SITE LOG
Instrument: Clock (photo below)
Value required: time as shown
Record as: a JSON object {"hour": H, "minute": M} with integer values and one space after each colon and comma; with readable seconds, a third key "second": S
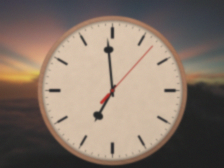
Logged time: {"hour": 6, "minute": 59, "second": 7}
